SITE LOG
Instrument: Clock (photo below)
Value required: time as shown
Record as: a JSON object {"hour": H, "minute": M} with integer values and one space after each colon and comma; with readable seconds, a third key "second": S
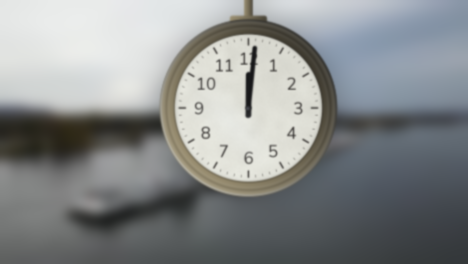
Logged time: {"hour": 12, "minute": 1}
